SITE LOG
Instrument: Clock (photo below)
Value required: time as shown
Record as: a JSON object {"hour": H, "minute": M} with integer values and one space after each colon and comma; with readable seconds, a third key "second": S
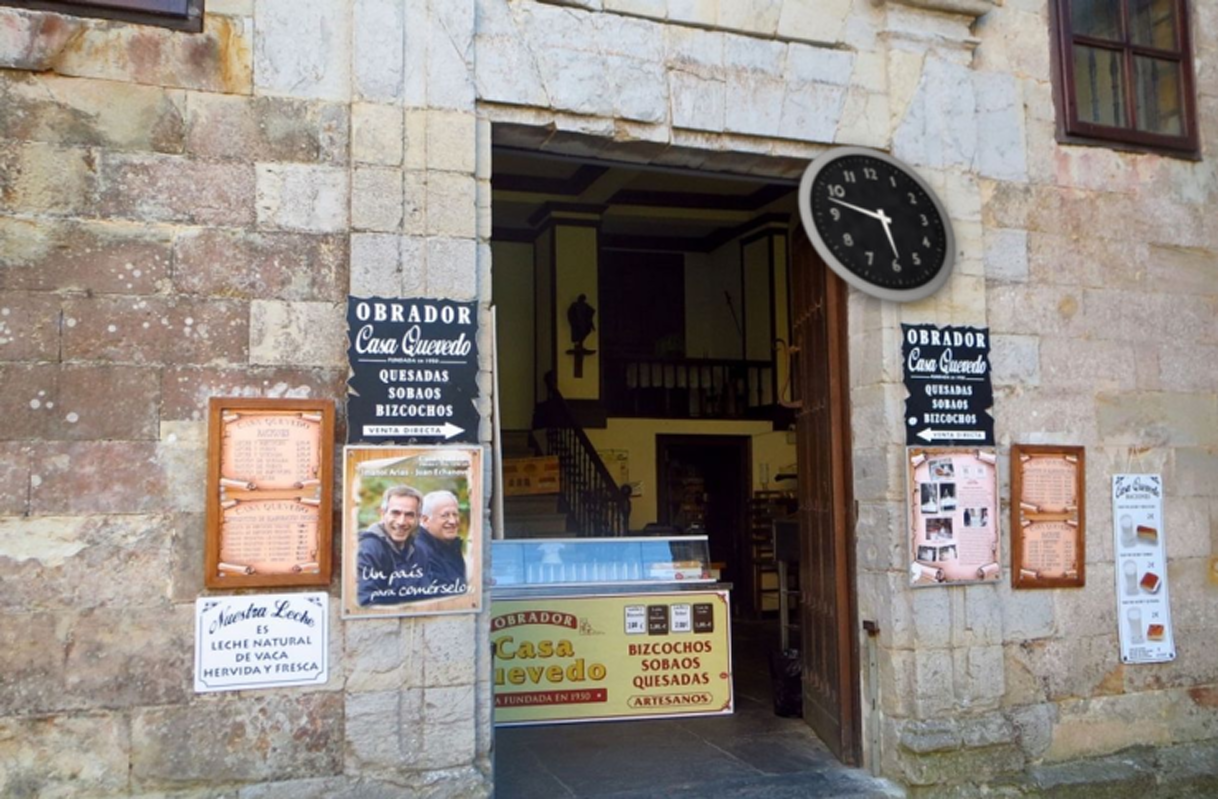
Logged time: {"hour": 5, "minute": 48}
